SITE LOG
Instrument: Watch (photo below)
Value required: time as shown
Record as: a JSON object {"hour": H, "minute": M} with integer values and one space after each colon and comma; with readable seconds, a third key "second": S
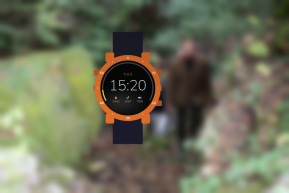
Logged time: {"hour": 15, "minute": 20}
